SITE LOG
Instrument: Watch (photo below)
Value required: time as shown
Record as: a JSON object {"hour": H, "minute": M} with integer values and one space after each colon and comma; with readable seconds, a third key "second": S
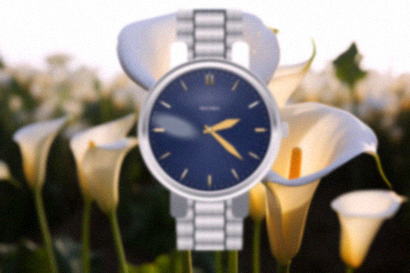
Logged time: {"hour": 2, "minute": 22}
